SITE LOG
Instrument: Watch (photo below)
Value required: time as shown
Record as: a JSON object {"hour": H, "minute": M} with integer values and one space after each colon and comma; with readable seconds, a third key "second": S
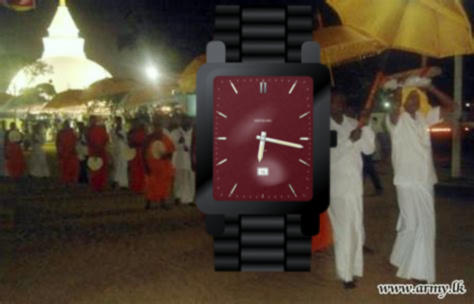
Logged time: {"hour": 6, "minute": 17}
